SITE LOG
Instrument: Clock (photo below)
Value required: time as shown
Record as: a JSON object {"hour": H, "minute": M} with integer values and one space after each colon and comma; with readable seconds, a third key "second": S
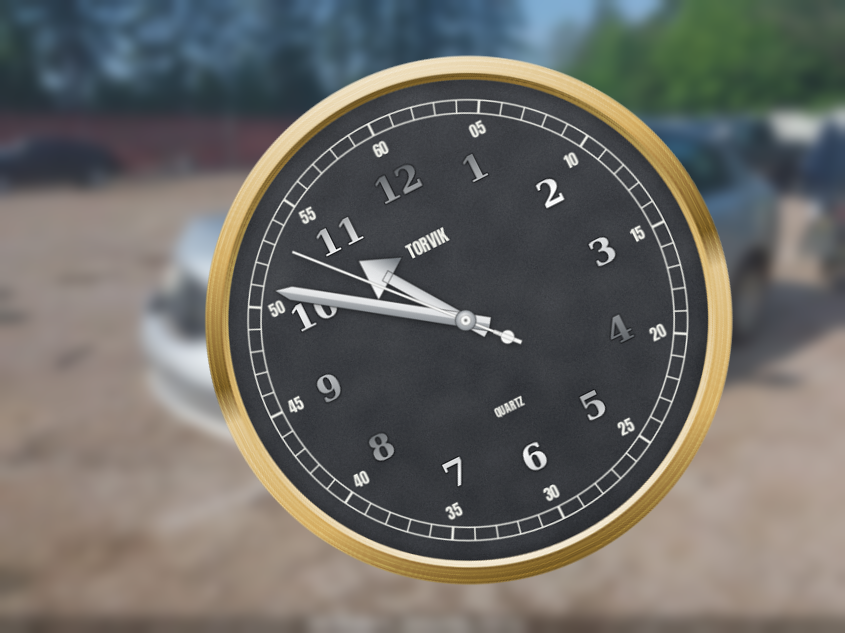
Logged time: {"hour": 10, "minute": 50, "second": 53}
